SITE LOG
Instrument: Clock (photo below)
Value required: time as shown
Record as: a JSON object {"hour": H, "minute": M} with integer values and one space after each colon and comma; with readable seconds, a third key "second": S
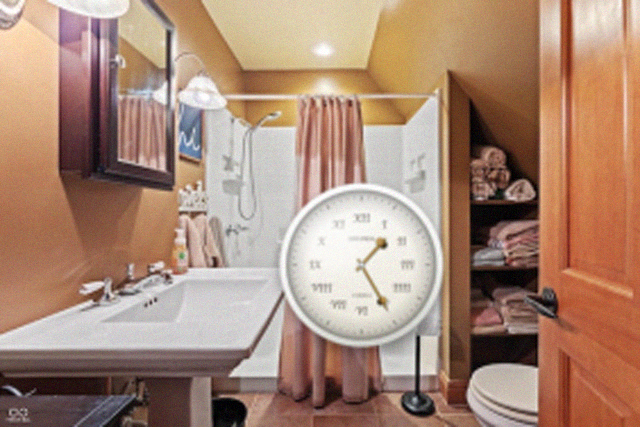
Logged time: {"hour": 1, "minute": 25}
